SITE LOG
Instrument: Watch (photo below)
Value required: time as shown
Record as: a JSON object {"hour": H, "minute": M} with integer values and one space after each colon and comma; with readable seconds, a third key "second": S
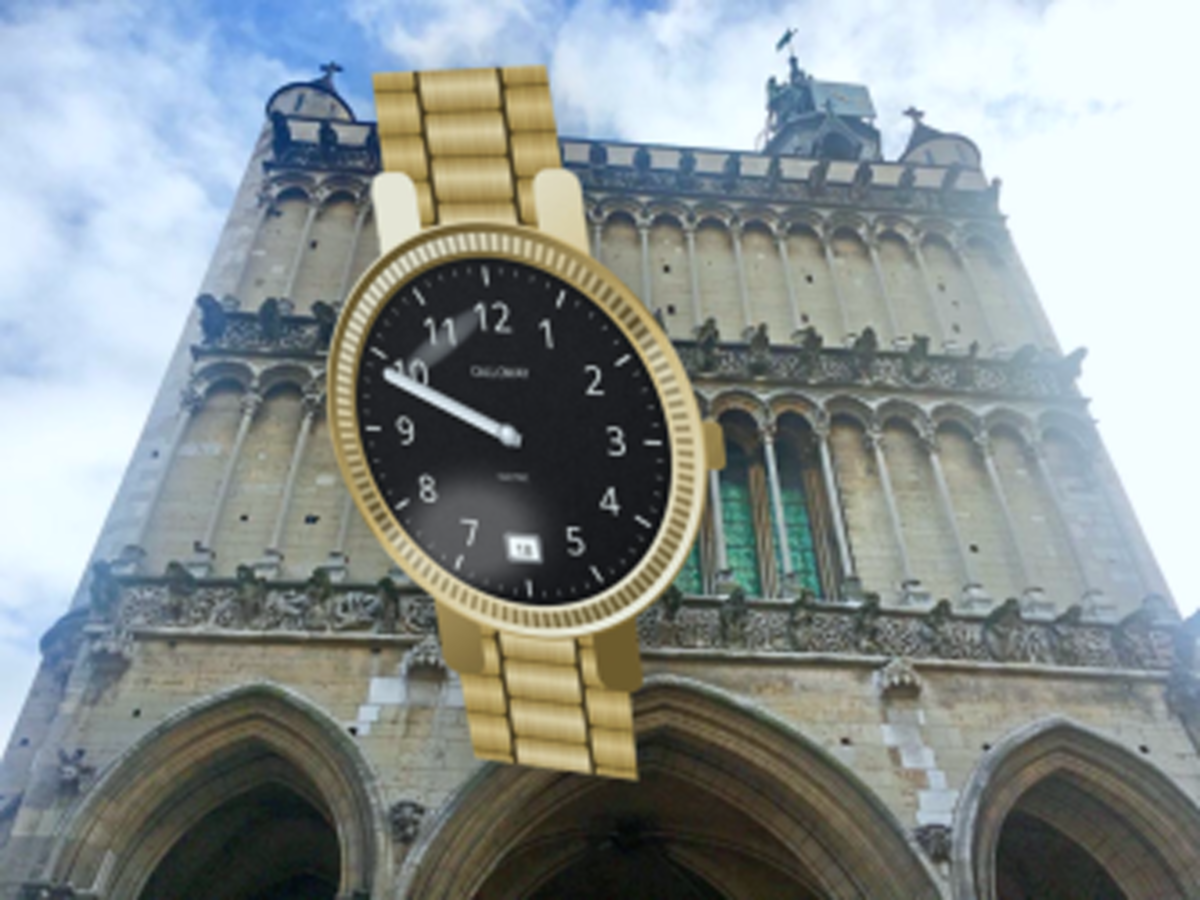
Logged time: {"hour": 9, "minute": 49}
